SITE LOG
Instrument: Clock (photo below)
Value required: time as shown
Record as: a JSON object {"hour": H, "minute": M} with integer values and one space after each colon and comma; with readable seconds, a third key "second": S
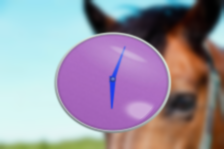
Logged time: {"hour": 6, "minute": 3}
